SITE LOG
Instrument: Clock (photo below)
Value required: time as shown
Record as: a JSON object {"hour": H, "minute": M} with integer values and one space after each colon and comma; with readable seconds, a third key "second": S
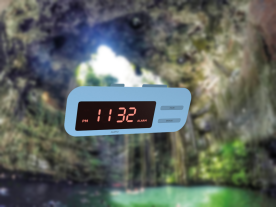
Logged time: {"hour": 11, "minute": 32}
